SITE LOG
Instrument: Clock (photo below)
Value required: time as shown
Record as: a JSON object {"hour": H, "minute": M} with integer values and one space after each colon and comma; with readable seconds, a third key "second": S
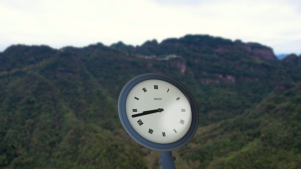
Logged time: {"hour": 8, "minute": 43}
